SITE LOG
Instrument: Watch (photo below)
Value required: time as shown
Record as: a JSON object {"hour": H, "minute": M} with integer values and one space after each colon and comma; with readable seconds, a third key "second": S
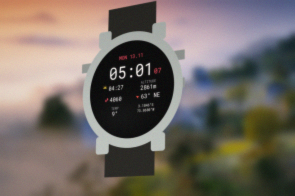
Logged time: {"hour": 5, "minute": 1}
